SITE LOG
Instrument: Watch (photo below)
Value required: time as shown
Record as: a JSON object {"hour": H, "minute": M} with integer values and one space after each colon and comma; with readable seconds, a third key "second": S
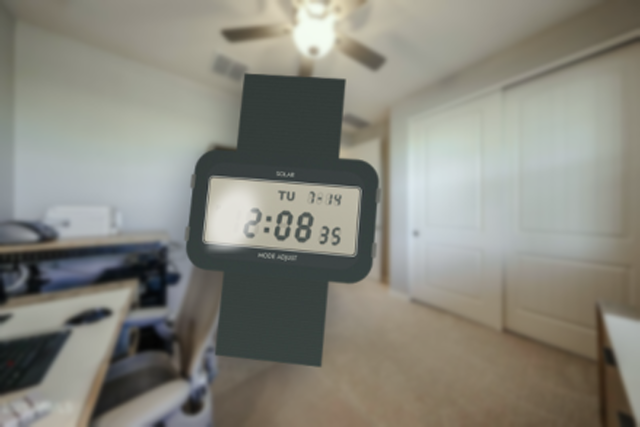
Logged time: {"hour": 2, "minute": 8, "second": 35}
